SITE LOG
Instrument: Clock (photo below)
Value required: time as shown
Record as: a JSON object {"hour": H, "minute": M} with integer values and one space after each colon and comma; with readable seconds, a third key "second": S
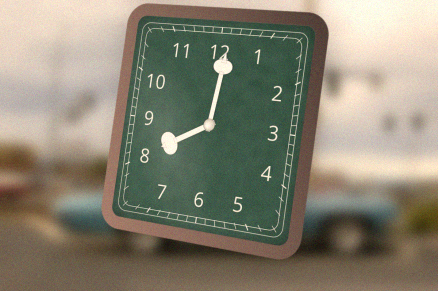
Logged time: {"hour": 8, "minute": 1}
